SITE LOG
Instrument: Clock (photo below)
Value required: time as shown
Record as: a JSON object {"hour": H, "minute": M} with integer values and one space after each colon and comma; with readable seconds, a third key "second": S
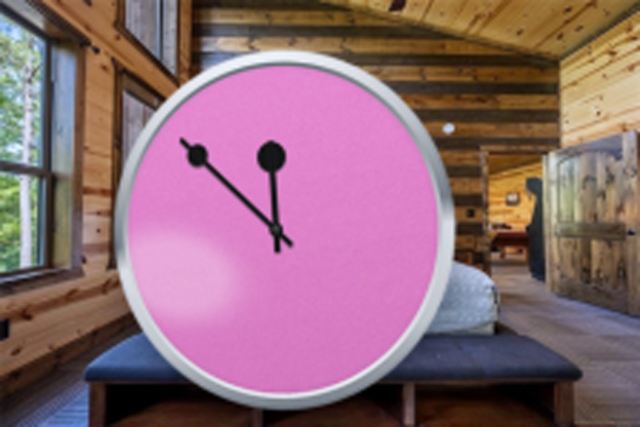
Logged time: {"hour": 11, "minute": 52}
